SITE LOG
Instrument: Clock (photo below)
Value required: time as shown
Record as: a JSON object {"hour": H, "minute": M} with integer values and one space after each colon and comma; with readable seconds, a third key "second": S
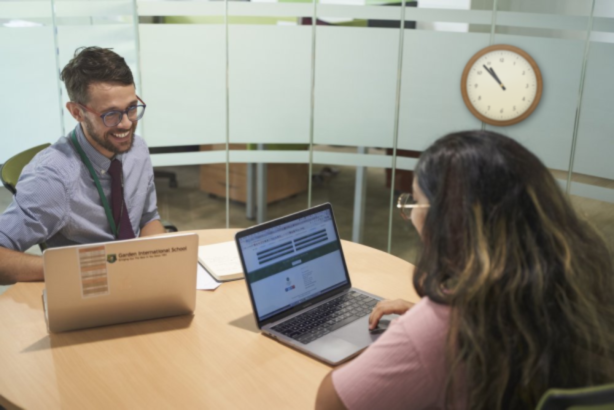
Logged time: {"hour": 10, "minute": 53}
